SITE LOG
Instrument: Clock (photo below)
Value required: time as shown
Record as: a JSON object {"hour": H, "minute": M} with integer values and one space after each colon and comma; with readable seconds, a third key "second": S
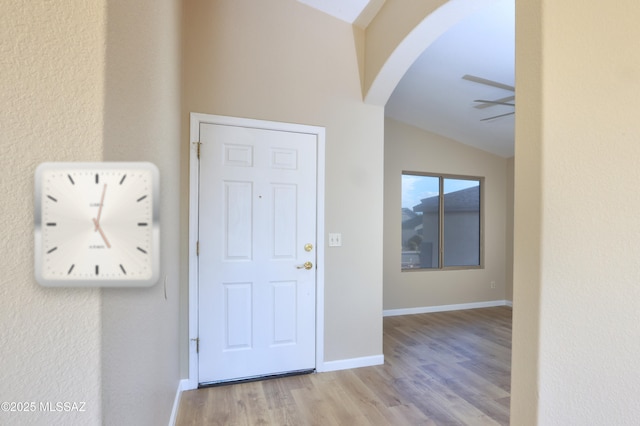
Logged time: {"hour": 5, "minute": 2}
